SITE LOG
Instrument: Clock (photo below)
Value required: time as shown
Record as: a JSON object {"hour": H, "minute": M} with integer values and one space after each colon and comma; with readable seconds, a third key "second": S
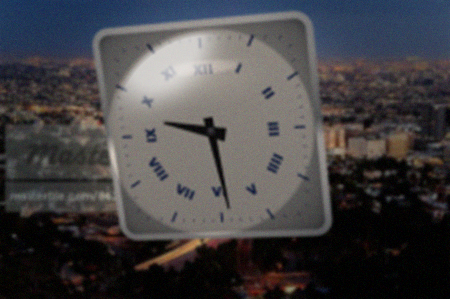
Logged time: {"hour": 9, "minute": 29}
